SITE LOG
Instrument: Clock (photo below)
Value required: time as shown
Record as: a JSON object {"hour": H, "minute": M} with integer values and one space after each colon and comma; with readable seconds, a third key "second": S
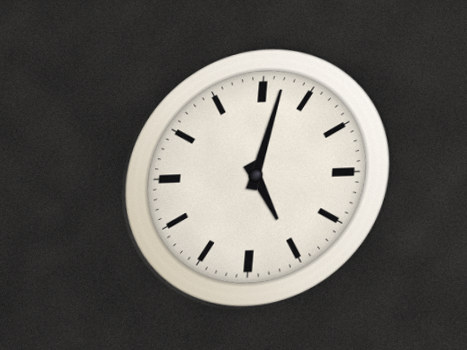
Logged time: {"hour": 5, "minute": 2}
